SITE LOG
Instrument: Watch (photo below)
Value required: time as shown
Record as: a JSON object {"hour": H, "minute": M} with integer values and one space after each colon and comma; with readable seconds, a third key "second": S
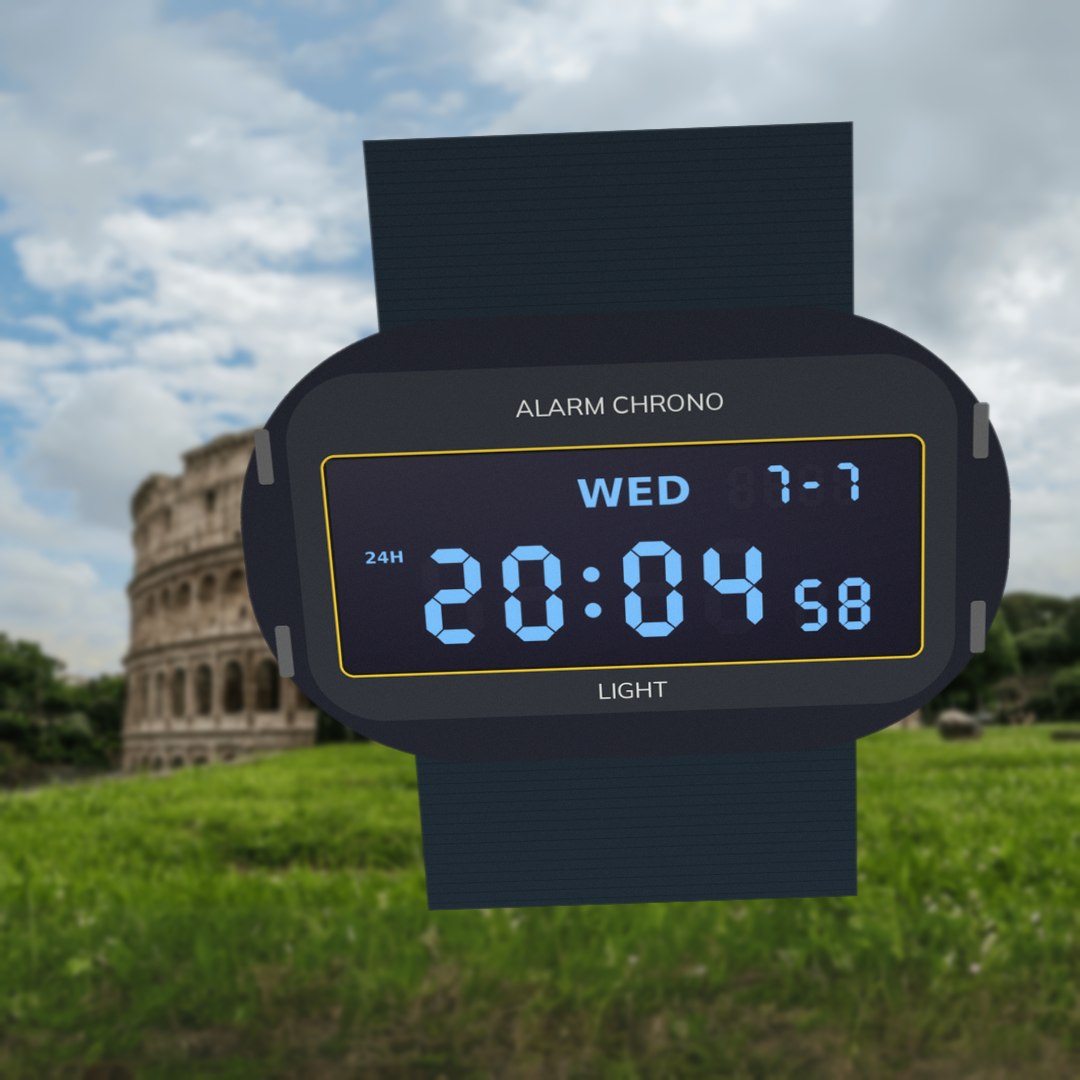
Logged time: {"hour": 20, "minute": 4, "second": 58}
